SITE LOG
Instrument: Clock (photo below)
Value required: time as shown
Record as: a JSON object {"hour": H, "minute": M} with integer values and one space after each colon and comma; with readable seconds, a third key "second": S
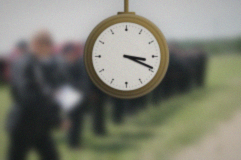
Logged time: {"hour": 3, "minute": 19}
